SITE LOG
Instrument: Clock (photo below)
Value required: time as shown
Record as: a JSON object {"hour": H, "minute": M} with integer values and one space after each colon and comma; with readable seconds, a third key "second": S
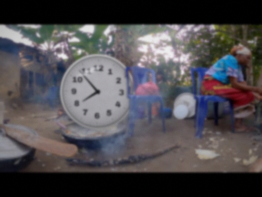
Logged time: {"hour": 7, "minute": 53}
